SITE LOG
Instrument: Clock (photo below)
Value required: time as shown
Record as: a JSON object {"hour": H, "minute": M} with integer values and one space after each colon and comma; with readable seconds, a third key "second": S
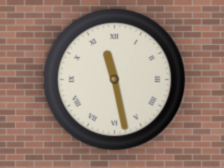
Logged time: {"hour": 11, "minute": 28}
